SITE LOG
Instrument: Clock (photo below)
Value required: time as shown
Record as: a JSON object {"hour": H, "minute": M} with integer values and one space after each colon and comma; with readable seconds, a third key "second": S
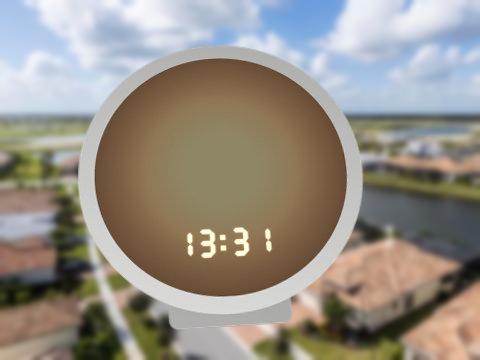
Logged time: {"hour": 13, "minute": 31}
